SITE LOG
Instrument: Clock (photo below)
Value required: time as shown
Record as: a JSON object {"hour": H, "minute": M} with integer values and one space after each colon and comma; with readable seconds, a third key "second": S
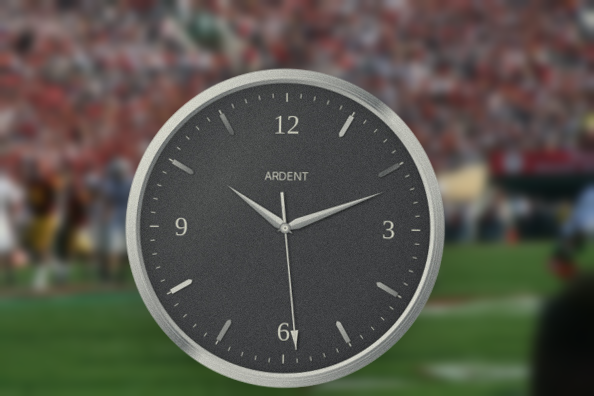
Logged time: {"hour": 10, "minute": 11, "second": 29}
